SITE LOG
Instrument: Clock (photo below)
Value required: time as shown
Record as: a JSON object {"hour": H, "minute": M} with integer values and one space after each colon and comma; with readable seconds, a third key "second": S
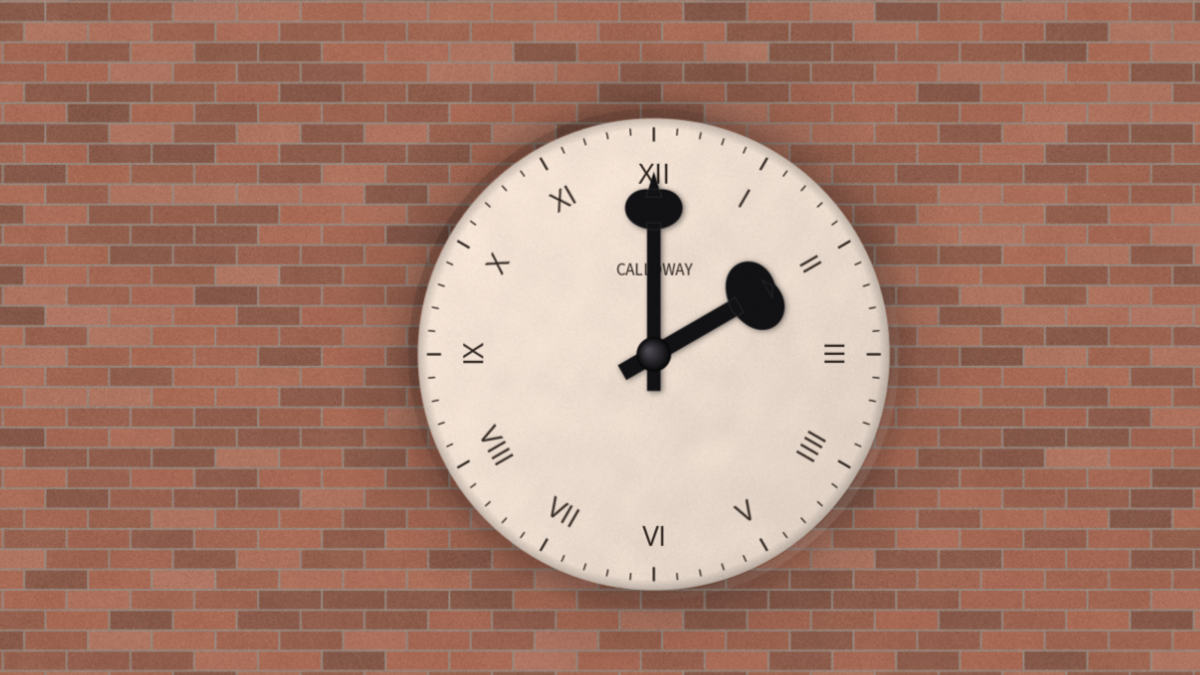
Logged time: {"hour": 2, "minute": 0}
